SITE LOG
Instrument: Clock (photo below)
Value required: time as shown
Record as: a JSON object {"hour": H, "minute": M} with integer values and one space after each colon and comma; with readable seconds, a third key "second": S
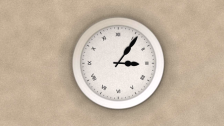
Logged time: {"hour": 3, "minute": 6}
